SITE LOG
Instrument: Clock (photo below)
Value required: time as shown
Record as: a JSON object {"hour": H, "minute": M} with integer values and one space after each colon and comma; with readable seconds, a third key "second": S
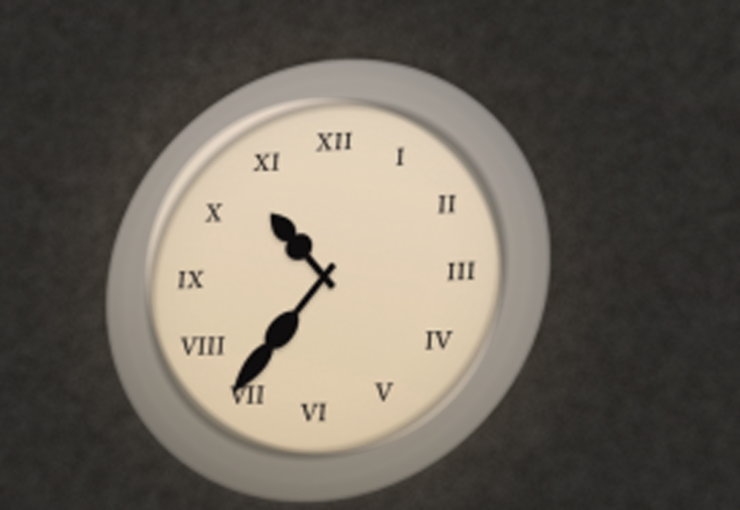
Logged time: {"hour": 10, "minute": 36}
